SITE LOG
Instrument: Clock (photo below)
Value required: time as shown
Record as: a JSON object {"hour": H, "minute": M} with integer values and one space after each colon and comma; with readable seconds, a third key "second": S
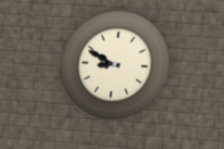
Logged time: {"hour": 8, "minute": 49}
